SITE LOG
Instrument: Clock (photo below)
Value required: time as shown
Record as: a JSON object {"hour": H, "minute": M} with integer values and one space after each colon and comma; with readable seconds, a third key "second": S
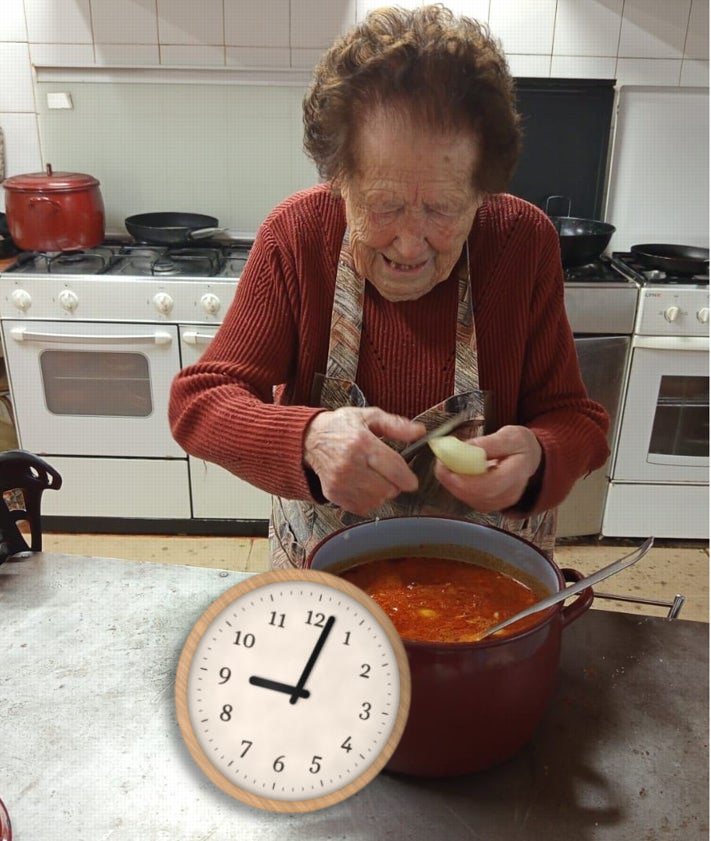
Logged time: {"hour": 9, "minute": 2}
